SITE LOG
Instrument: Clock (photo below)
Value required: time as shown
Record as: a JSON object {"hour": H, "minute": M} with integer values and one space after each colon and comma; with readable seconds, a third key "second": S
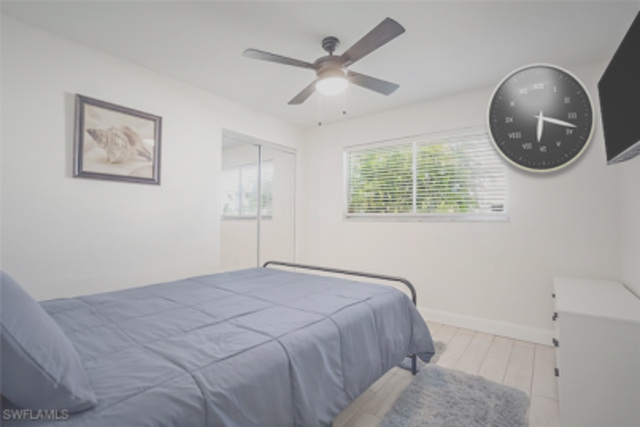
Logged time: {"hour": 6, "minute": 18}
